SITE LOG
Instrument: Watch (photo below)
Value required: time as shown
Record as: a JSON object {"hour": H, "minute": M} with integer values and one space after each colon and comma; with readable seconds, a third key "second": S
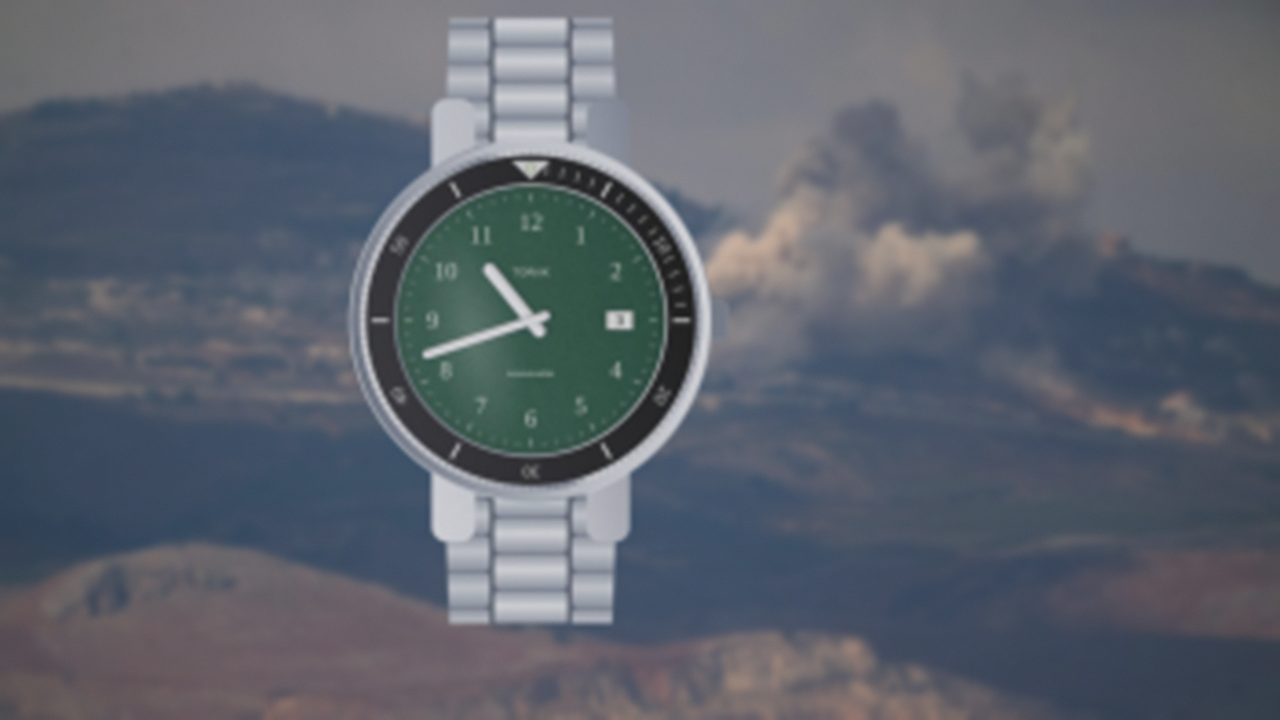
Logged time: {"hour": 10, "minute": 42}
